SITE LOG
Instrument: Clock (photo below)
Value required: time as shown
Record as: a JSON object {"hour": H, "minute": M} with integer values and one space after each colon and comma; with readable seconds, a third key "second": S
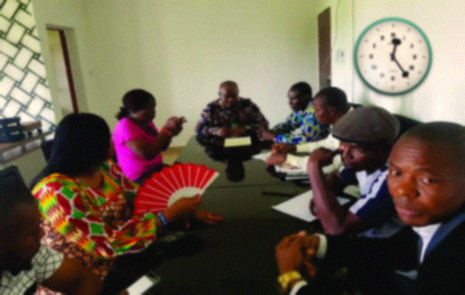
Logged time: {"hour": 12, "minute": 24}
